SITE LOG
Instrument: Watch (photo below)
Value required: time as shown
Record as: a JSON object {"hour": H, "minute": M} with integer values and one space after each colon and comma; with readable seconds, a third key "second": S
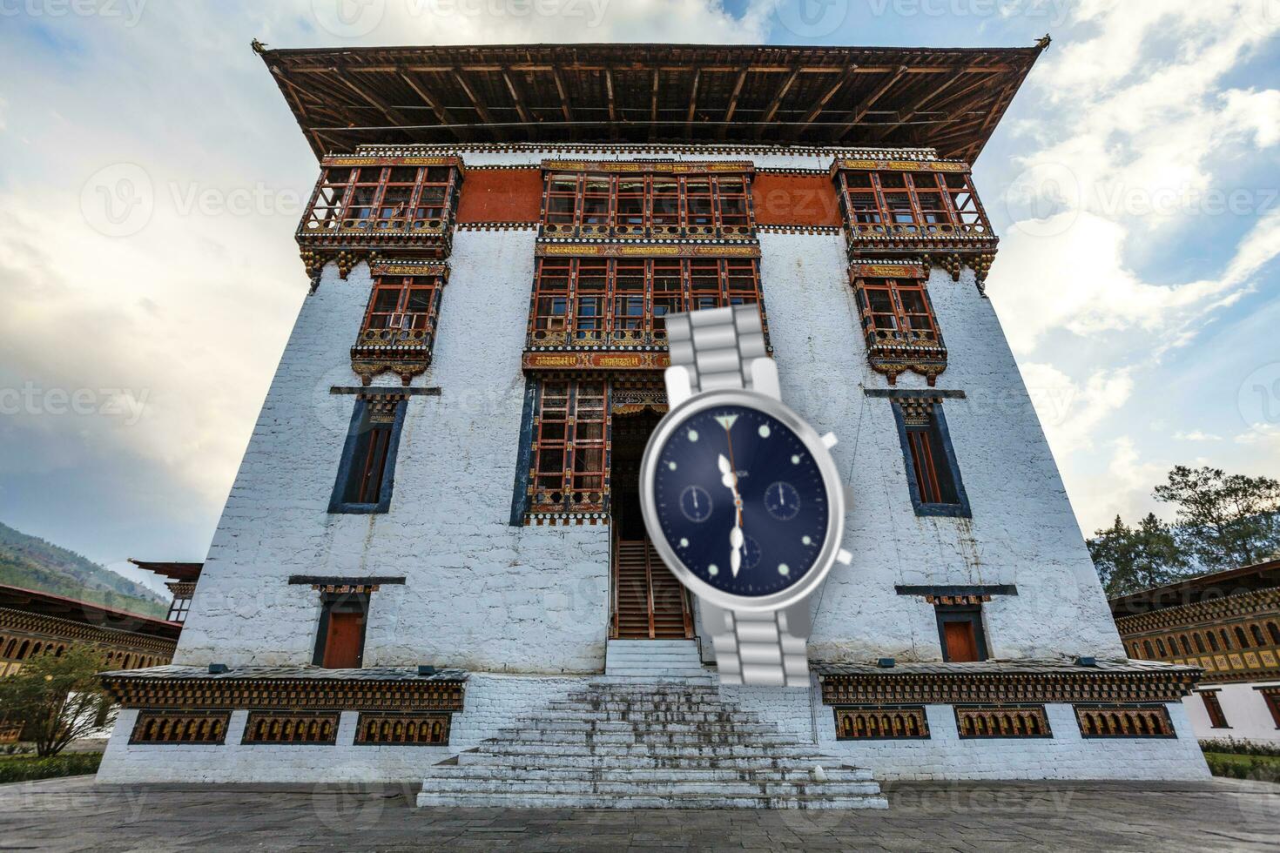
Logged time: {"hour": 11, "minute": 32}
